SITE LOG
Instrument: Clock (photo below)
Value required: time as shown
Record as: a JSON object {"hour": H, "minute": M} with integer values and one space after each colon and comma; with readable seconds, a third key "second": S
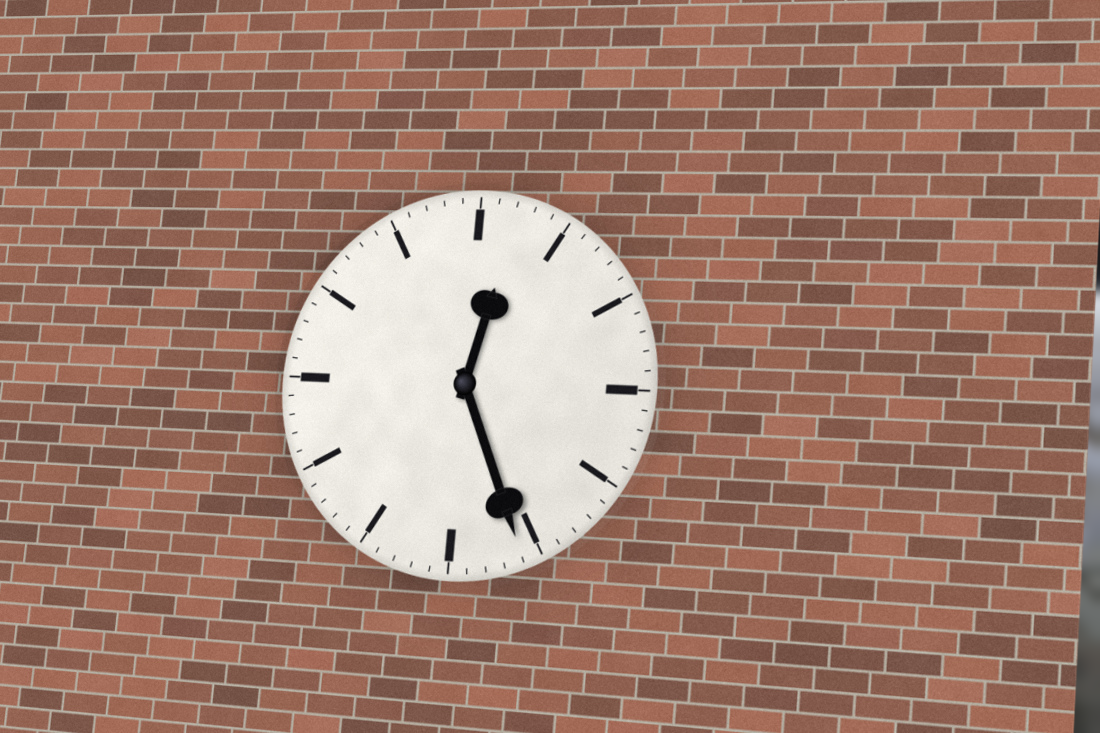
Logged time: {"hour": 12, "minute": 26}
